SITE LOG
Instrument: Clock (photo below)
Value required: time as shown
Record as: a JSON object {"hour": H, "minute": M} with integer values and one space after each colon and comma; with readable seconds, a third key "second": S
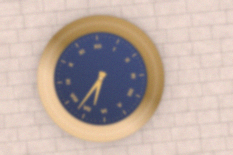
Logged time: {"hour": 6, "minute": 37}
